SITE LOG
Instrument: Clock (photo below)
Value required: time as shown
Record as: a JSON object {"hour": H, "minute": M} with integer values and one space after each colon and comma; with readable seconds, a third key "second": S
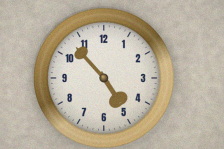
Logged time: {"hour": 4, "minute": 53}
